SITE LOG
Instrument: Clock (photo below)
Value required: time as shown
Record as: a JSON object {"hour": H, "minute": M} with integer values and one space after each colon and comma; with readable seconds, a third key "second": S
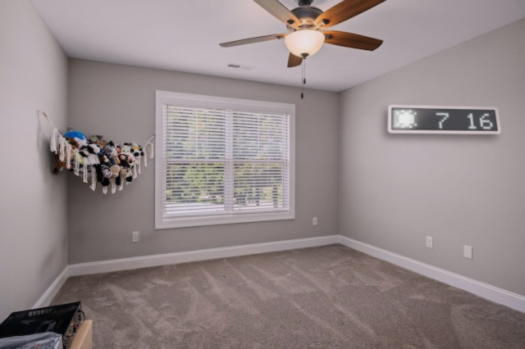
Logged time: {"hour": 7, "minute": 16}
